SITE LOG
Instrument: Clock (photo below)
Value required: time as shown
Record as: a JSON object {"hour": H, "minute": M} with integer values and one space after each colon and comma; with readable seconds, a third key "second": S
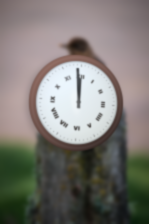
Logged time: {"hour": 11, "minute": 59}
